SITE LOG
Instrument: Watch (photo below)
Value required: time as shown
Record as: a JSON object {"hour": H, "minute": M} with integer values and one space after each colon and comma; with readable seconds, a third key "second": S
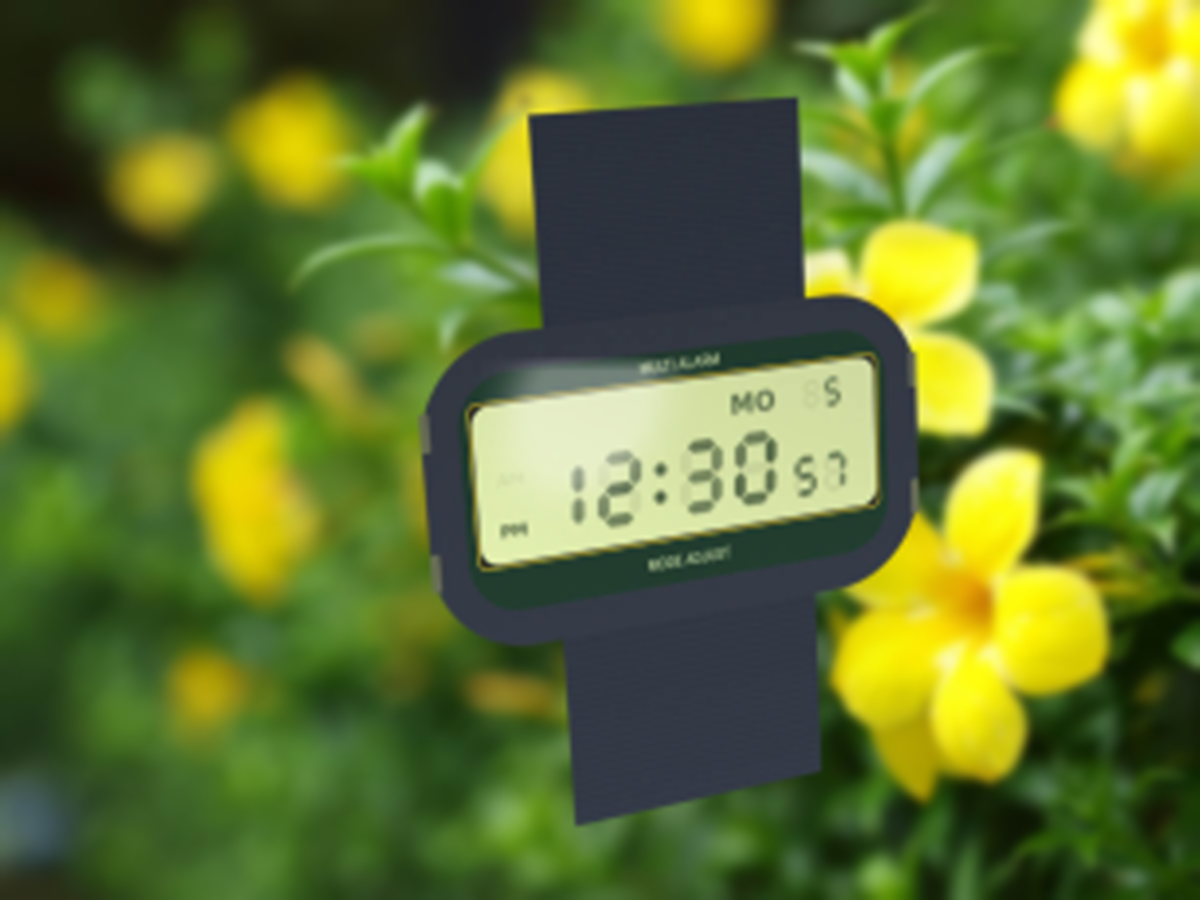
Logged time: {"hour": 12, "minute": 30, "second": 57}
